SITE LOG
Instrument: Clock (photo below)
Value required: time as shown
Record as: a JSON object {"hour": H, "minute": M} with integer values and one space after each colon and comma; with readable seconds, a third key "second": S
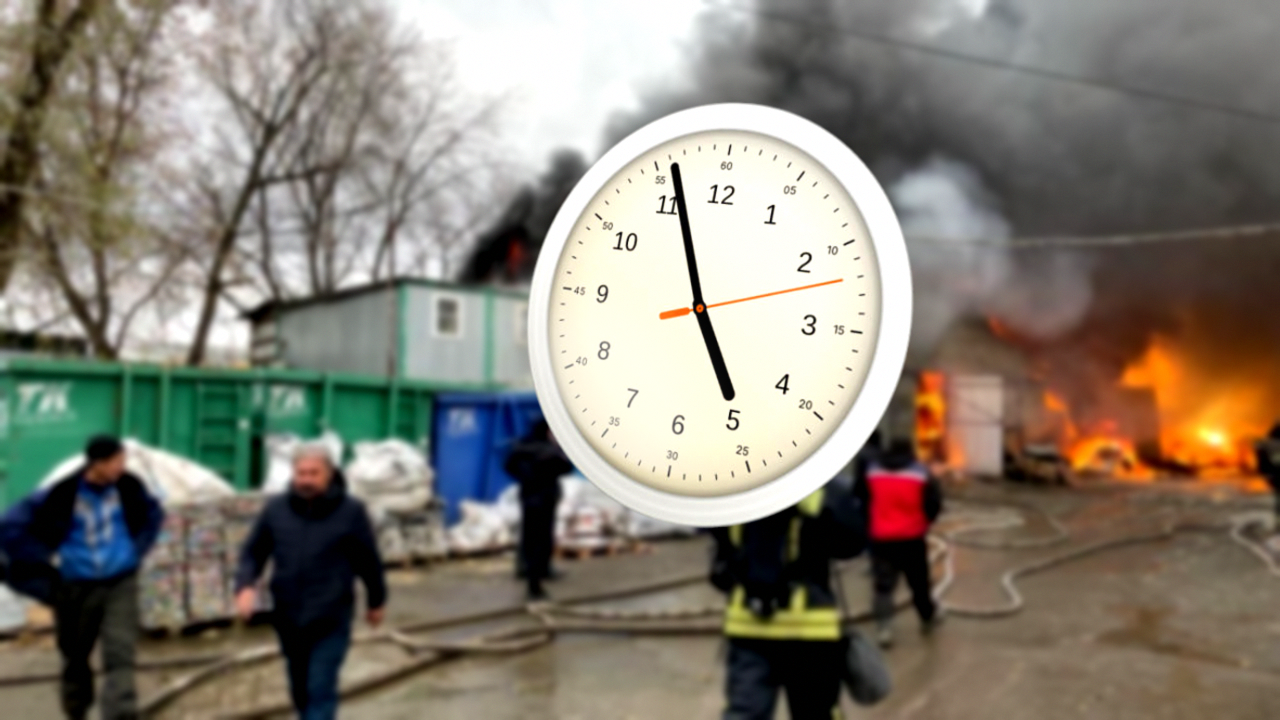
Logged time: {"hour": 4, "minute": 56, "second": 12}
